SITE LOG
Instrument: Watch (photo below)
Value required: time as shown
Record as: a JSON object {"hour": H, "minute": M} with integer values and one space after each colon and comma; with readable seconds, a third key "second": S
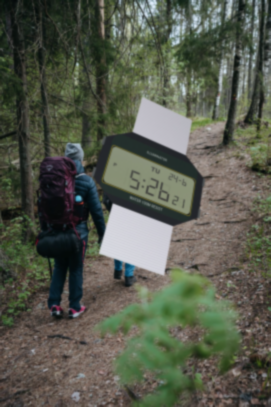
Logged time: {"hour": 5, "minute": 26}
